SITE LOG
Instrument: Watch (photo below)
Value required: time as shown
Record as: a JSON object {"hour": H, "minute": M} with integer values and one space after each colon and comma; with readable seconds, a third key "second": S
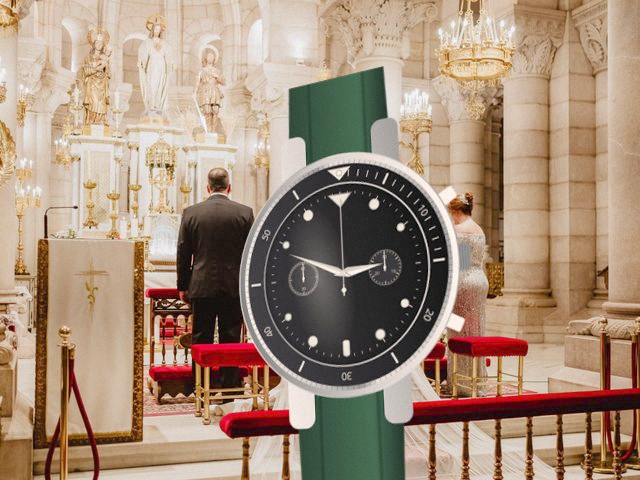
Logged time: {"hour": 2, "minute": 49}
